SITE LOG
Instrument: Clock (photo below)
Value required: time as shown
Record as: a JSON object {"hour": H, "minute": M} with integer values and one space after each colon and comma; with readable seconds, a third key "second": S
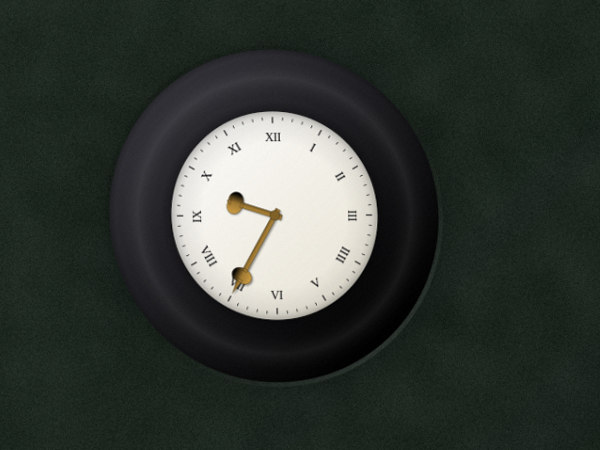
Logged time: {"hour": 9, "minute": 35}
